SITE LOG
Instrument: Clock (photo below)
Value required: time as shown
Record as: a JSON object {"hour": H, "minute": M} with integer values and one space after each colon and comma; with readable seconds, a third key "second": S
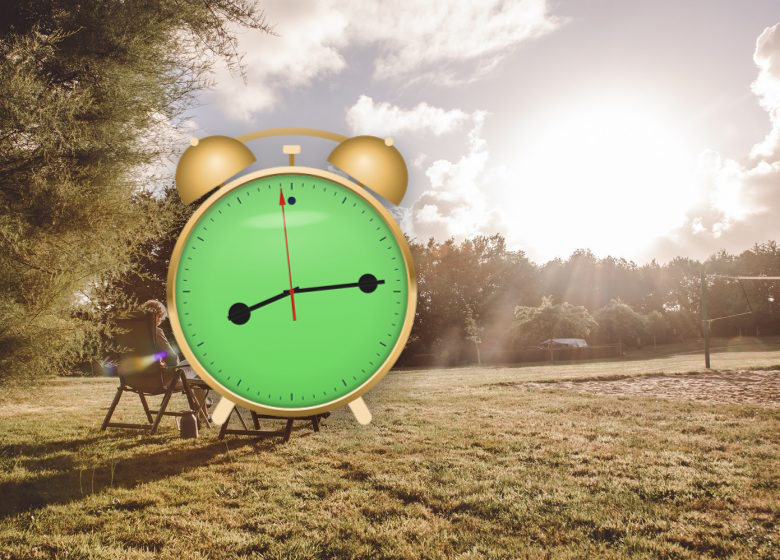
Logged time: {"hour": 8, "minute": 13, "second": 59}
